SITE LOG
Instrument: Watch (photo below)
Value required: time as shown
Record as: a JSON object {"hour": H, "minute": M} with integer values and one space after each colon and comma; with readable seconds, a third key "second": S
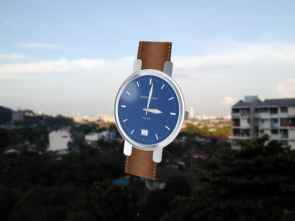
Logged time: {"hour": 3, "minute": 1}
